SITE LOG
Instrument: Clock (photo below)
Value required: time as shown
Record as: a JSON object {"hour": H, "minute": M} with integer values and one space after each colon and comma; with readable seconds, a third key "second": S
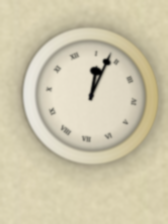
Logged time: {"hour": 1, "minute": 8}
